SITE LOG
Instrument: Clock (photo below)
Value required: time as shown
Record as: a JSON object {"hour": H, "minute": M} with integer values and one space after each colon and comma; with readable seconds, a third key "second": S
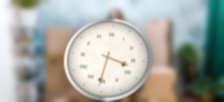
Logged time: {"hour": 3, "minute": 31}
